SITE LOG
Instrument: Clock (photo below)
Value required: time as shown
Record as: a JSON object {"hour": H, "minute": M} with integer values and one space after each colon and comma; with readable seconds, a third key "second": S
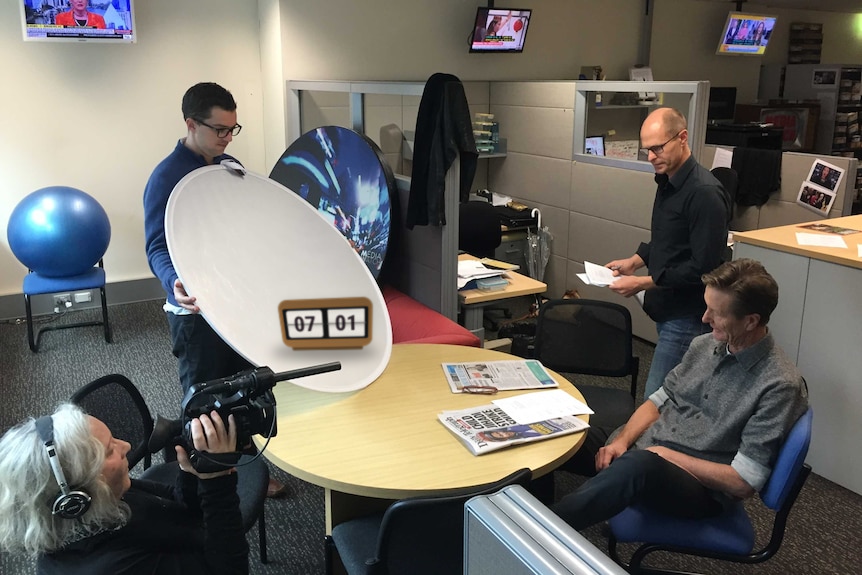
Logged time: {"hour": 7, "minute": 1}
